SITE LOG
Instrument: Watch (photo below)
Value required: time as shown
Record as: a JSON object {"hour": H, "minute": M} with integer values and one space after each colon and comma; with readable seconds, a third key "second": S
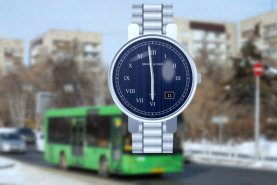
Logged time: {"hour": 5, "minute": 59}
